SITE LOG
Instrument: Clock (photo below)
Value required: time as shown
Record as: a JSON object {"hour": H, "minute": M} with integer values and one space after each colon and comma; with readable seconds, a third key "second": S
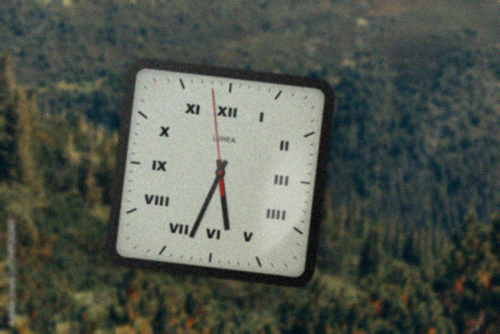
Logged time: {"hour": 5, "minute": 32, "second": 58}
